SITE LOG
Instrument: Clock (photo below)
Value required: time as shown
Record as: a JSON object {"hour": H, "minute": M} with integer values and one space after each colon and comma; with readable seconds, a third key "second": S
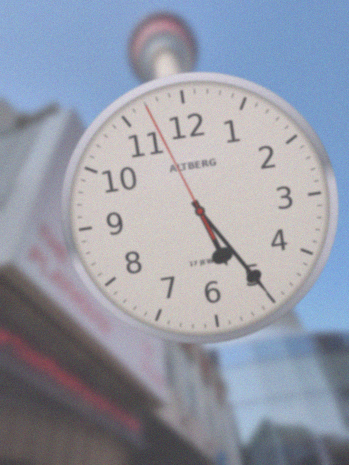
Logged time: {"hour": 5, "minute": 24, "second": 57}
